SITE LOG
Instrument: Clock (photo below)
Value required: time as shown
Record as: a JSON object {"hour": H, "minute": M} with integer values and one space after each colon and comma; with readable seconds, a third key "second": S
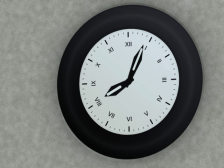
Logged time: {"hour": 8, "minute": 4}
